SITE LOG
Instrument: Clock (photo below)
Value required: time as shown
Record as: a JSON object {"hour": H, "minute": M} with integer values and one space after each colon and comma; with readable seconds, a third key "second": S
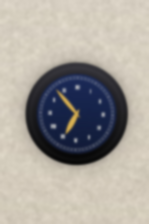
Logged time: {"hour": 6, "minute": 53}
